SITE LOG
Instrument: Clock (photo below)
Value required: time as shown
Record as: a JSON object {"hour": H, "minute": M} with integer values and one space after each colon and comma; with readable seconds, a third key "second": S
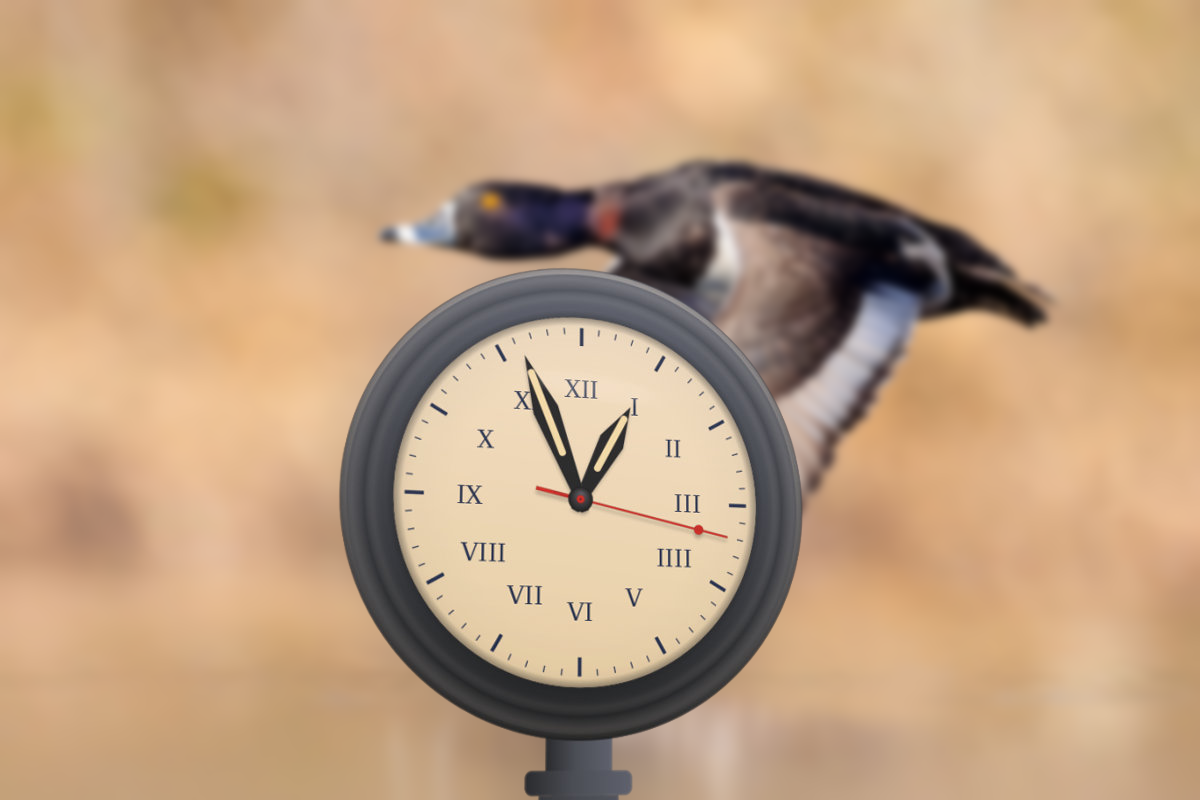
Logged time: {"hour": 12, "minute": 56, "second": 17}
